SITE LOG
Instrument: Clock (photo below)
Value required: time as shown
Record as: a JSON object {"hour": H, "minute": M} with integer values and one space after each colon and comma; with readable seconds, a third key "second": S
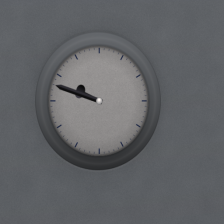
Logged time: {"hour": 9, "minute": 48}
